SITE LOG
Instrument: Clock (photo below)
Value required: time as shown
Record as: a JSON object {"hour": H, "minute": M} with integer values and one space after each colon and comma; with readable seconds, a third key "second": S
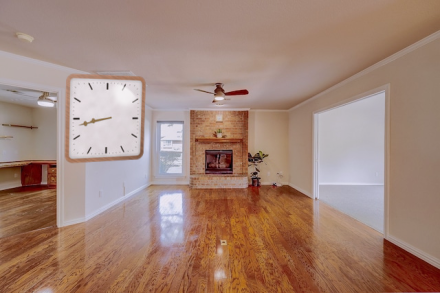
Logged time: {"hour": 8, "minute": 43}
